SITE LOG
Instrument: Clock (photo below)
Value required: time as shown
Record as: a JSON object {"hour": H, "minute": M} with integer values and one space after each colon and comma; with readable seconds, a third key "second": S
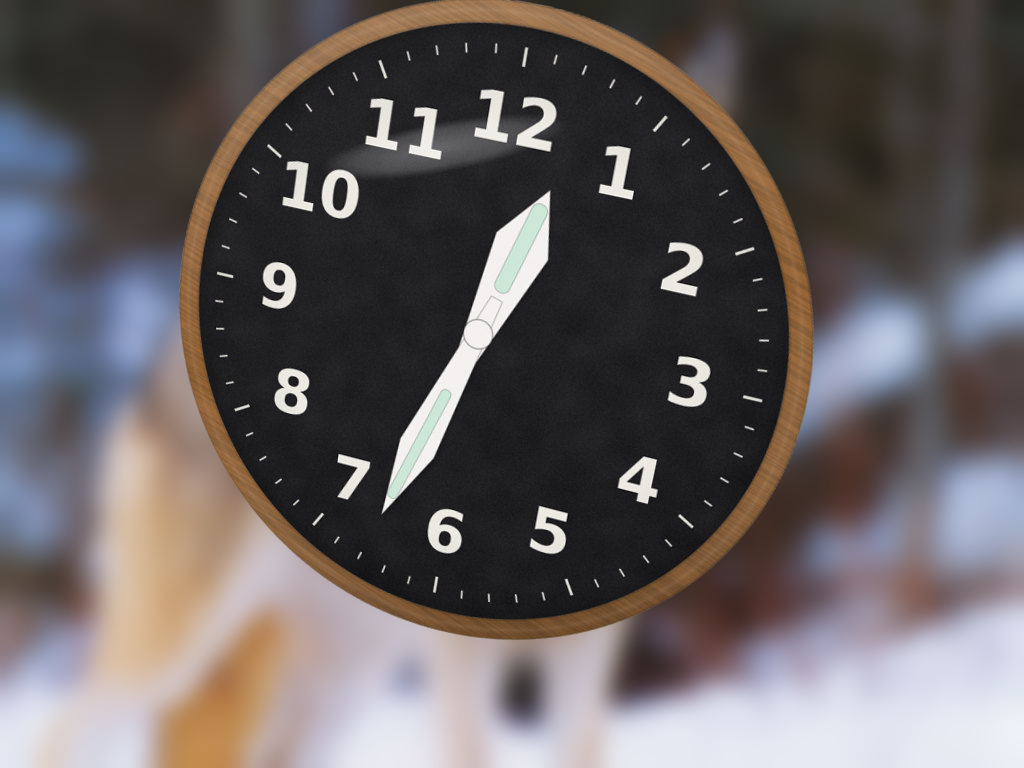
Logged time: {"hour": 12, "minute": 33}
